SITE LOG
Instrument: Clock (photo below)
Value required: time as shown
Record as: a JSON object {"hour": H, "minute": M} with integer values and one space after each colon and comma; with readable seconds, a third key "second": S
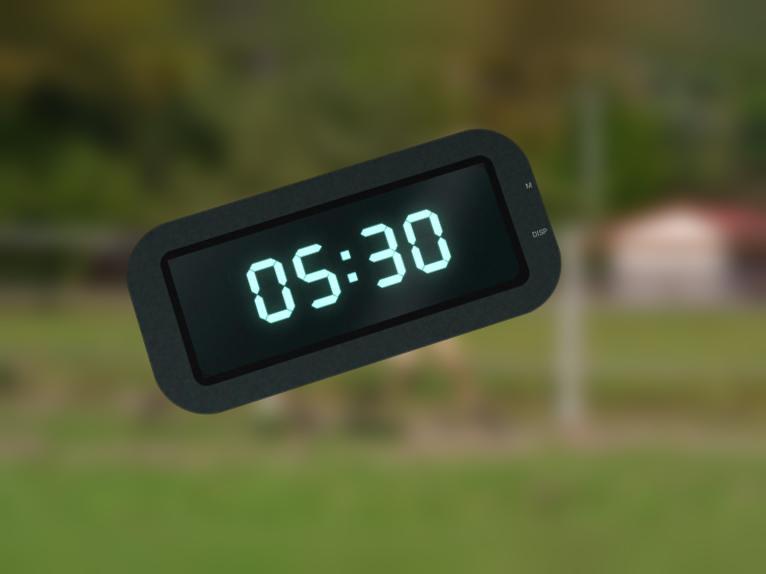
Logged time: {"hour": 5, "minute": 30}
